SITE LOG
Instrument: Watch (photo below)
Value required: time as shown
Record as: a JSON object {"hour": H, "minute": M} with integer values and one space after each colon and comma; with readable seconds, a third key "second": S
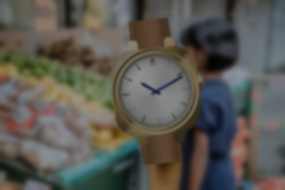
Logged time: {"hour": 10, "minute": 11}
